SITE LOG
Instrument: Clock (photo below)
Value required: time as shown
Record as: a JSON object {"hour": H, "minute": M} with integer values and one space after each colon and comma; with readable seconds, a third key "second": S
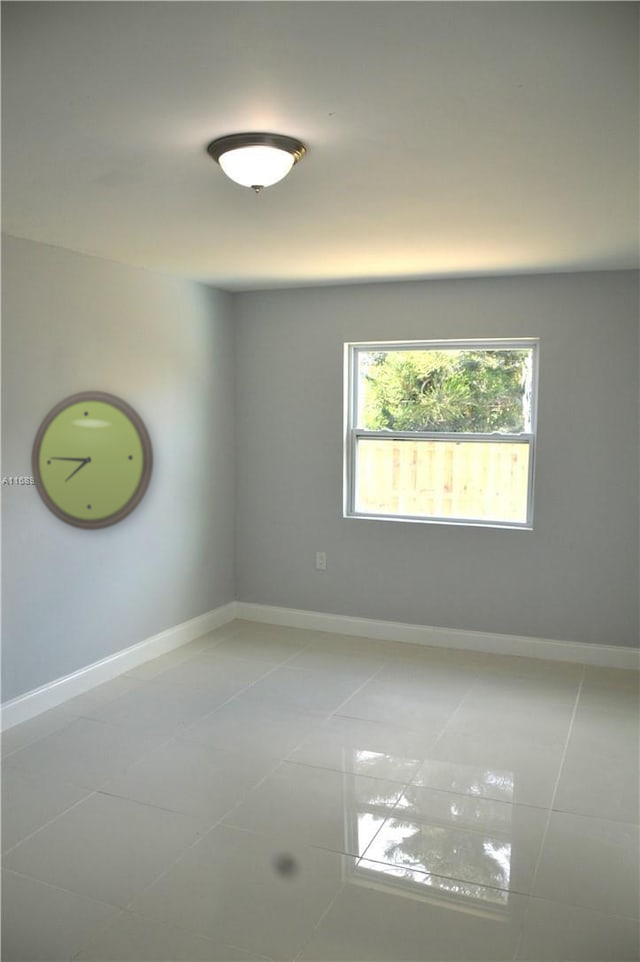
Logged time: {"hour": 7, "minute": 46}
